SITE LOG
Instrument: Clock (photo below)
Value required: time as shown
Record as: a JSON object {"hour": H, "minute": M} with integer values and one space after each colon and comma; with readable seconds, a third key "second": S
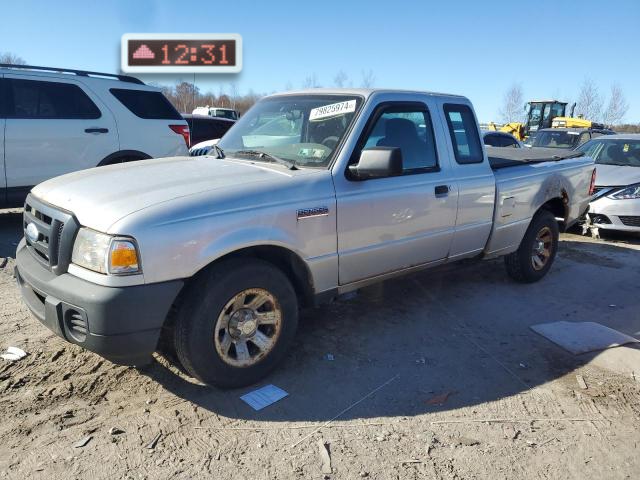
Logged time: {"hour": 12, "minute": 31}
